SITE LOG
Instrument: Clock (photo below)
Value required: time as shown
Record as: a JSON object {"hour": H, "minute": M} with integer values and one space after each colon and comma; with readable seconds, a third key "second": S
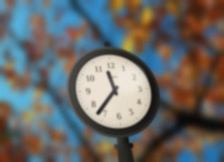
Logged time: {"hour": 11, "minute": 37}
